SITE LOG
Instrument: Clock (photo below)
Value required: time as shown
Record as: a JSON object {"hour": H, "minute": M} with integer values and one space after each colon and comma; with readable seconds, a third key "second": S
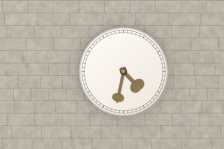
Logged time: {"hour": 4, "minute": 32}
